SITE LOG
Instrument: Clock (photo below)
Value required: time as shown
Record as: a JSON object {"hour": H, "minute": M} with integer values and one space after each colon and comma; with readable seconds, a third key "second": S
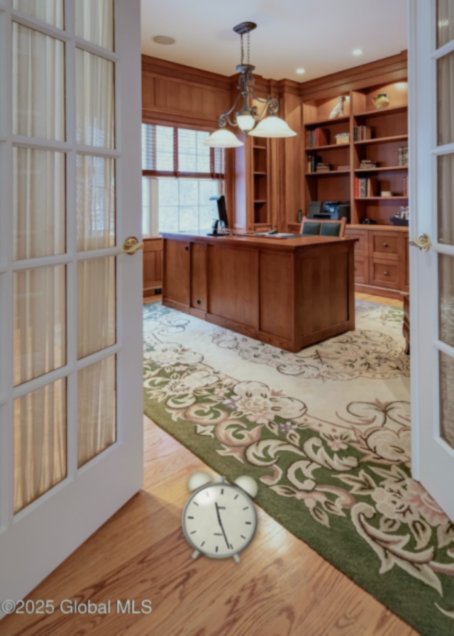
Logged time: {"hour": 11, "minute": 26}
